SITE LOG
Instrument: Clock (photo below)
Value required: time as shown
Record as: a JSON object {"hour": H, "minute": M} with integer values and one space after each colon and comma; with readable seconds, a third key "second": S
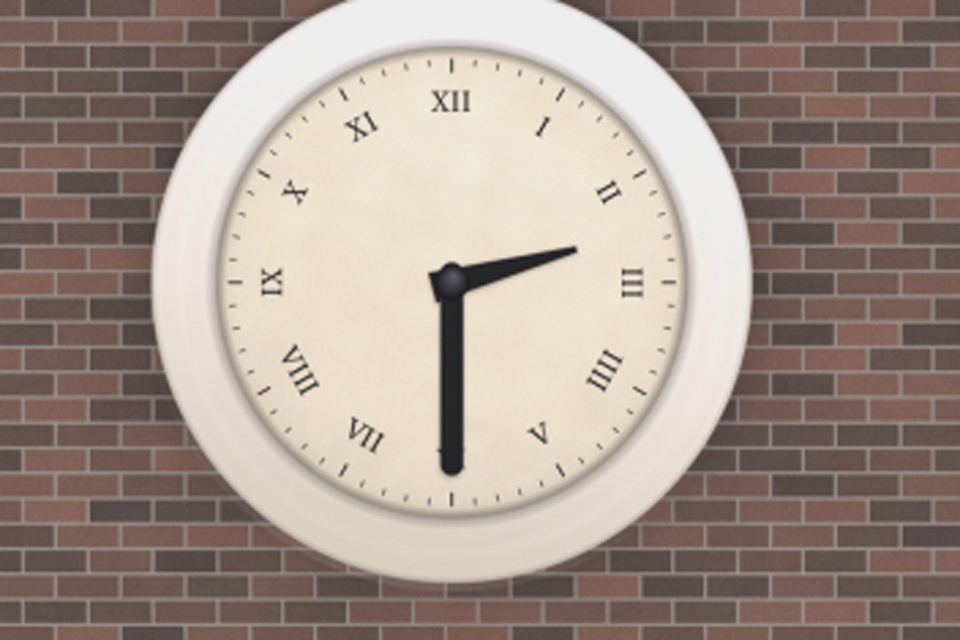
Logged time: {"hour": 2, "minute": 30}
